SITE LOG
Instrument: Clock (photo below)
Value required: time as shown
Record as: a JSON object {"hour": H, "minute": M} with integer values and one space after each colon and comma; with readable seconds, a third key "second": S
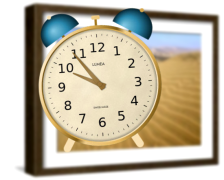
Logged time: {"hour": 9, "minute": 54}
